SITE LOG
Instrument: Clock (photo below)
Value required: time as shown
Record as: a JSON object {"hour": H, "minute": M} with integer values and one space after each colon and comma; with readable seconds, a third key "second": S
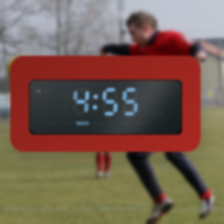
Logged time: {"hour": 4, "minute": 55}
